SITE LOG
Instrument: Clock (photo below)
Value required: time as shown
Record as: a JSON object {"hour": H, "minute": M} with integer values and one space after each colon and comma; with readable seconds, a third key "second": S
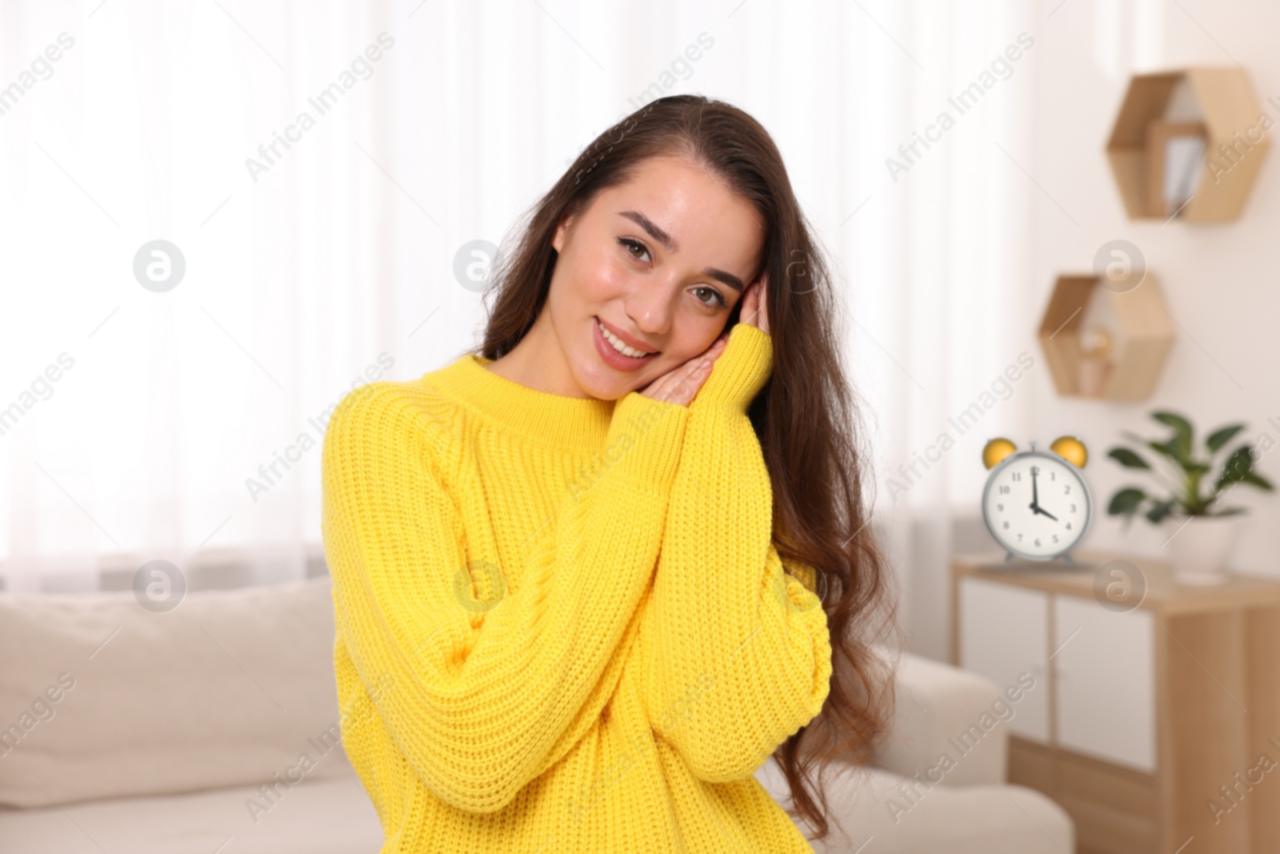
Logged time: {"hour": 4, "minute": 0}
